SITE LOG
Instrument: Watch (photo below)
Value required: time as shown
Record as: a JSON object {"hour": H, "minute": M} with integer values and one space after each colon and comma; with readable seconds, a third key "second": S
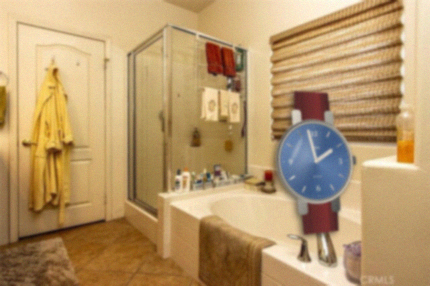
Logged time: {"hour": 1, "minute": 58}
